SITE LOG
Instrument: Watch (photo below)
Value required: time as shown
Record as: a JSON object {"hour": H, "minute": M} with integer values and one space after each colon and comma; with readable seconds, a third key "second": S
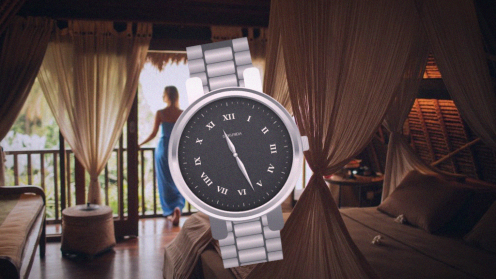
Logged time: {"hour": 11, "minute": 27}
